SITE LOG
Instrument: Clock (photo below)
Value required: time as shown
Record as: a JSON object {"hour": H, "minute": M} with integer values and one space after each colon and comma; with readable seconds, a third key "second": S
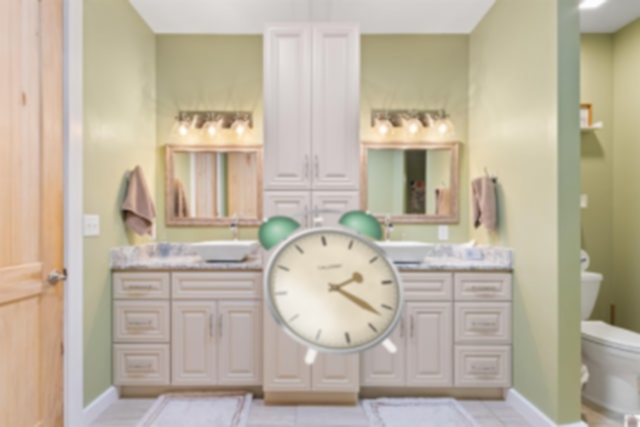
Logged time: {"hour": 2, "minute": 22}
